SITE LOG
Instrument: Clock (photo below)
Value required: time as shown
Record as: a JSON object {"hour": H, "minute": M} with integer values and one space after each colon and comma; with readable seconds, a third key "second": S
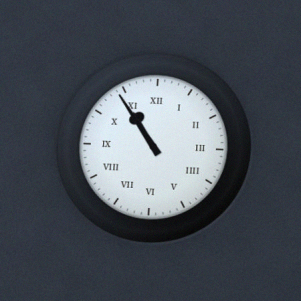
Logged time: {"hour": 10, "minute": 54}
